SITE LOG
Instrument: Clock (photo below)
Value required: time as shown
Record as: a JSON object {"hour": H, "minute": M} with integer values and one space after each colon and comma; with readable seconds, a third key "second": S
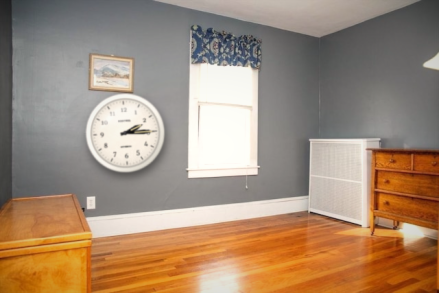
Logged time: {"hour": 2, "minute": 15}
